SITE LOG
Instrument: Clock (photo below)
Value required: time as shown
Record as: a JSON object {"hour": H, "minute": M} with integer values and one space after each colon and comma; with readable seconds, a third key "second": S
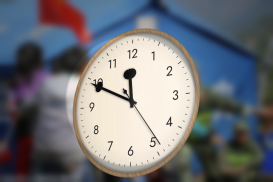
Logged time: {"hour": 11, "minute": 49, "second": 24}
